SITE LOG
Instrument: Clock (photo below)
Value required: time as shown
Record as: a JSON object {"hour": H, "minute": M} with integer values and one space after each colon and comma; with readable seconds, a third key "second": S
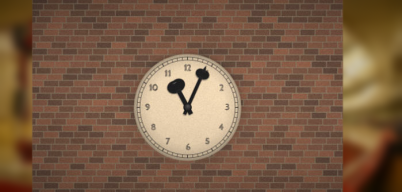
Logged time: {"hour": 11, "minute": 4}
